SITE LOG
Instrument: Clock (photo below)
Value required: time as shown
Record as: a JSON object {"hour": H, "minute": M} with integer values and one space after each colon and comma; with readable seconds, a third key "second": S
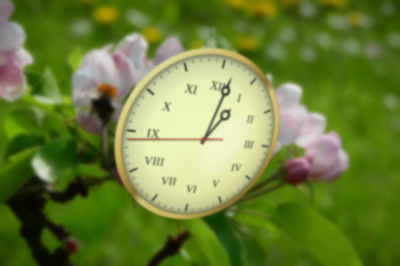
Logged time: {"hour": 1, "minute": 1, "second": 44}
